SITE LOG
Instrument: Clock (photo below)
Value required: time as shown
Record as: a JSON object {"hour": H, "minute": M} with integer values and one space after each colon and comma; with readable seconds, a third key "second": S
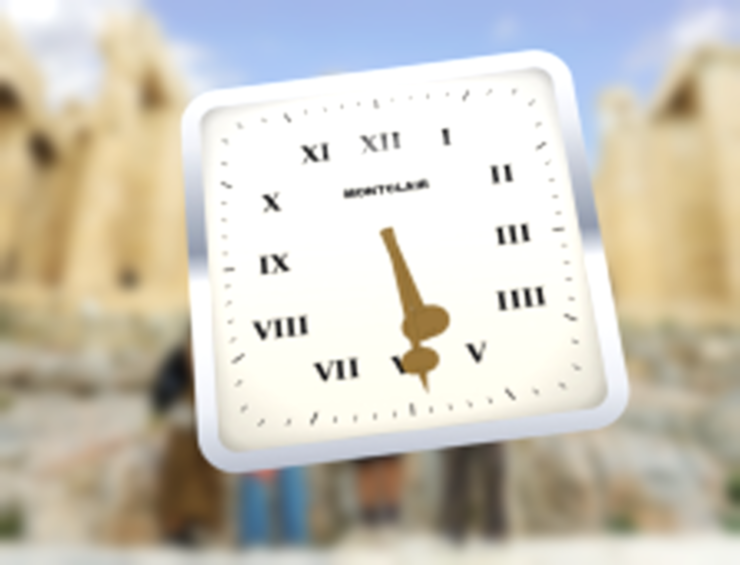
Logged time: {"hour": 5, "minute": 29}
